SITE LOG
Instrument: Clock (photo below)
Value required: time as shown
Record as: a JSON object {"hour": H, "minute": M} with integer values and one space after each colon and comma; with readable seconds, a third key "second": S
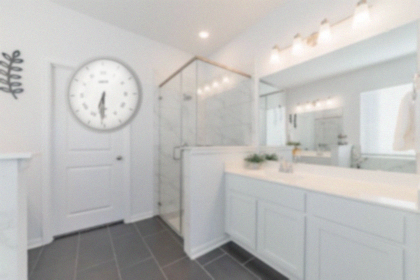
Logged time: {"hour": 6, "minute": 31}
